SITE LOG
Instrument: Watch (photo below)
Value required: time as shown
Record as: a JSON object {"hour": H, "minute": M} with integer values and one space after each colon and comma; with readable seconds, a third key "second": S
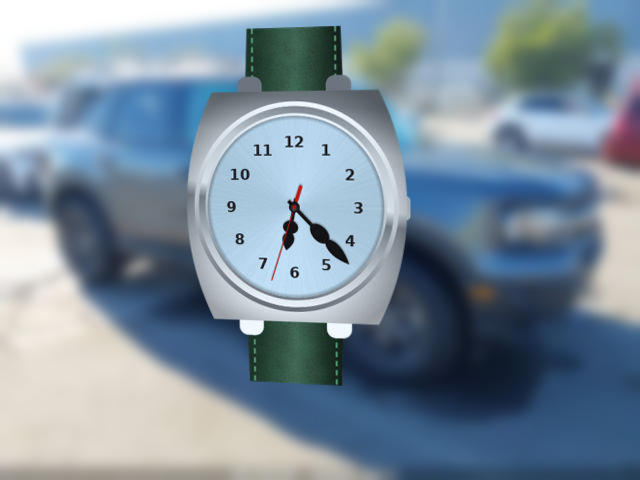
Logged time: {"hour": 6, "minute": 22, "second": 33}
